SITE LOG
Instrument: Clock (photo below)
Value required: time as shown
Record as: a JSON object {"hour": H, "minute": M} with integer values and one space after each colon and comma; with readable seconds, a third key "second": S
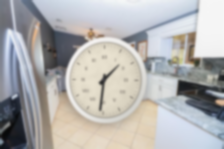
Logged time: {"hour": 1, "minute": 31}
